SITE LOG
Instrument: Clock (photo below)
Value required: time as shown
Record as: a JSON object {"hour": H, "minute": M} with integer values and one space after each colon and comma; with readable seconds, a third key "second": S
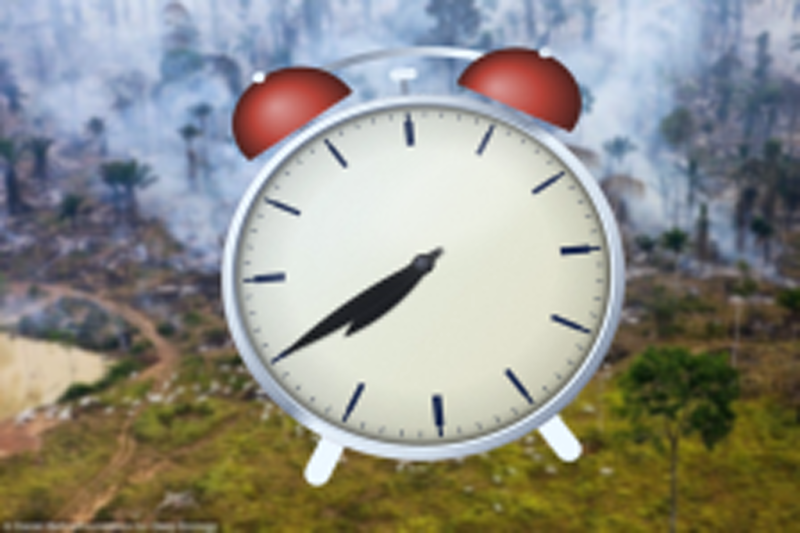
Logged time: {"hour": 7, "minute": 40}
